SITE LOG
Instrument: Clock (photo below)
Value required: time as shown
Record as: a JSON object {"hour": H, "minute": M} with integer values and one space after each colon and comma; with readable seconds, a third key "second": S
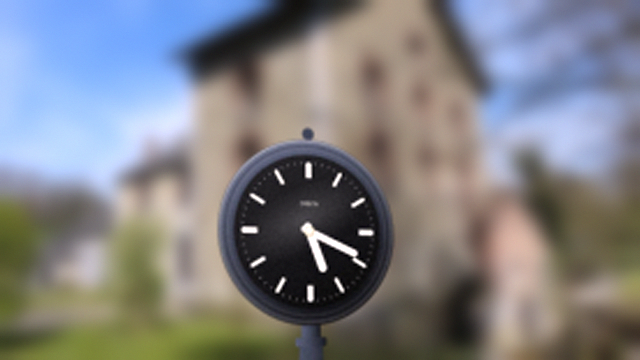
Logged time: {"hour": 5, "minute": 19}
